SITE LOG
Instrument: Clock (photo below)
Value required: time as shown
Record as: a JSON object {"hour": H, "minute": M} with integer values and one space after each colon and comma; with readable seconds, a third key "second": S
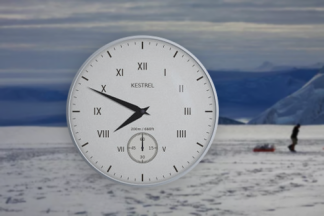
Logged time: {"hour": 7, "minute": 49}
